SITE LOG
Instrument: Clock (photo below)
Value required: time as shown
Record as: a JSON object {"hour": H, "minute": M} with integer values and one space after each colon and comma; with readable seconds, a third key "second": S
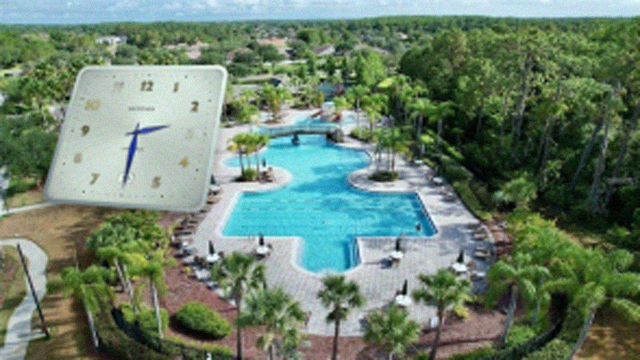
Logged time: {"hour": 2, "minute": 30}
